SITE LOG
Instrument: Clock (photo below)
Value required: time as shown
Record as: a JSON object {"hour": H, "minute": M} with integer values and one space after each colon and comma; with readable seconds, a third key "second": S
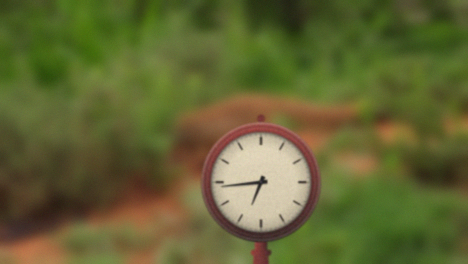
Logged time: {"hour": 6, "minute": 44}
